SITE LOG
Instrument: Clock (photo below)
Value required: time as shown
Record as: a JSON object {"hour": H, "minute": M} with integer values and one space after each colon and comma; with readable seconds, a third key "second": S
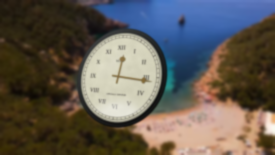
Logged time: {"hour": 12, "minute": 16}
